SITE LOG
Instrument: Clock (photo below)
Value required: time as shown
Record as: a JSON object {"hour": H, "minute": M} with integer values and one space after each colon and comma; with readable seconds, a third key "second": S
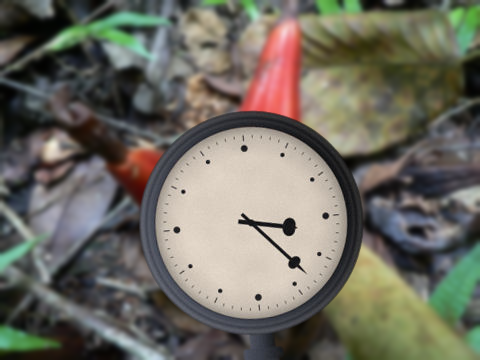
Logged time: {"hour": 3, "minute": 23}
